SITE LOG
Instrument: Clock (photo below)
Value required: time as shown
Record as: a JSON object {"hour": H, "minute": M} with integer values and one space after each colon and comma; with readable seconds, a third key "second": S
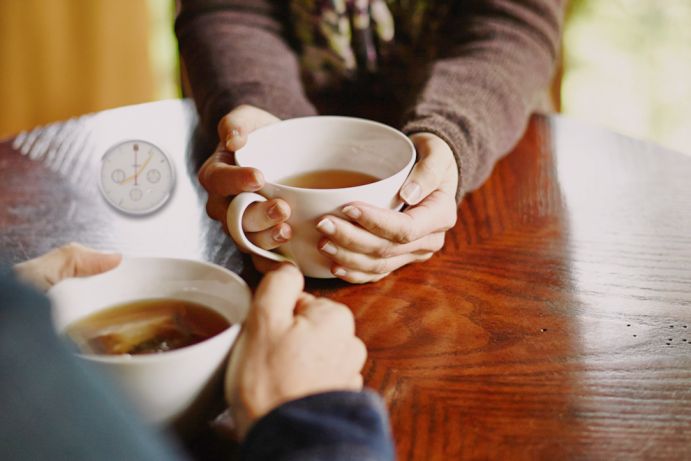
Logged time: {"hour": 8, "minute": 6}
